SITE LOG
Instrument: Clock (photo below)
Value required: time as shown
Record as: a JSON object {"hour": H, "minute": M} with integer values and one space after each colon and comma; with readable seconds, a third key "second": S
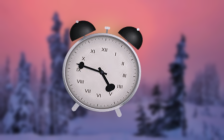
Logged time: {"hour": 4, "minute": 47}
